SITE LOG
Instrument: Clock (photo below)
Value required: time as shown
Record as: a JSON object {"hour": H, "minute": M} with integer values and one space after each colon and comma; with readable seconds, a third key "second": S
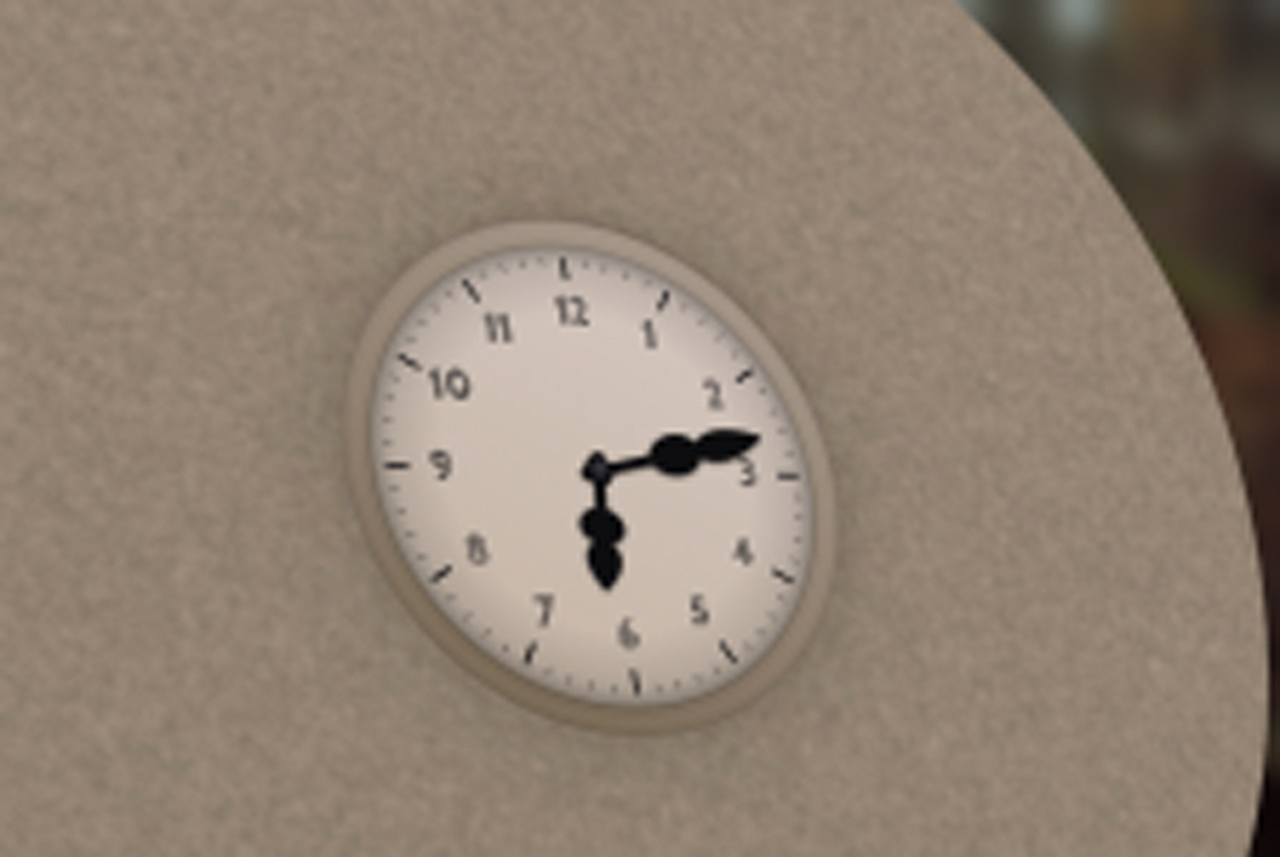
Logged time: {"hour": 6, "minute": 13}
